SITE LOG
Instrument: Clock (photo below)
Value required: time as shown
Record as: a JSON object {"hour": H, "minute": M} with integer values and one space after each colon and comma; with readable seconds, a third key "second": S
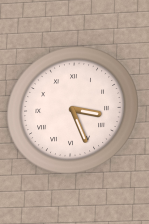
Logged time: {"hour": 3, "minute": 26}
